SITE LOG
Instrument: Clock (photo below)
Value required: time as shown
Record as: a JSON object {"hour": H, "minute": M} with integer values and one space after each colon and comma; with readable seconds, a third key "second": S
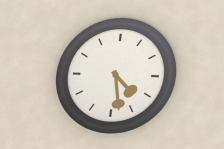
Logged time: {"hour": 4, "minute": 28}
